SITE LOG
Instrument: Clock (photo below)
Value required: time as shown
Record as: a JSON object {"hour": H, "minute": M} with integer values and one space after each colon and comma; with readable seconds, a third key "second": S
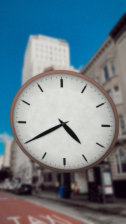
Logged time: {"hour": 4, "minute": 40}
